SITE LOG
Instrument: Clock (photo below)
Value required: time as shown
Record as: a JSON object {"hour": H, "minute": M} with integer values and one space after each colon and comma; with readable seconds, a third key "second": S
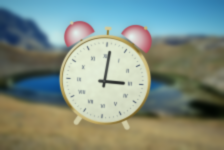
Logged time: {"hour": 3, "minute": 1}
